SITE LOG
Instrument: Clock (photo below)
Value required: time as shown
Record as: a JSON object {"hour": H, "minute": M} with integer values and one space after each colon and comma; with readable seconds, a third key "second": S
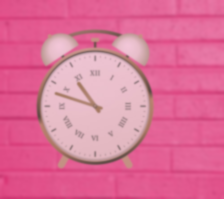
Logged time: {"hour": 10, "minute": 48}
